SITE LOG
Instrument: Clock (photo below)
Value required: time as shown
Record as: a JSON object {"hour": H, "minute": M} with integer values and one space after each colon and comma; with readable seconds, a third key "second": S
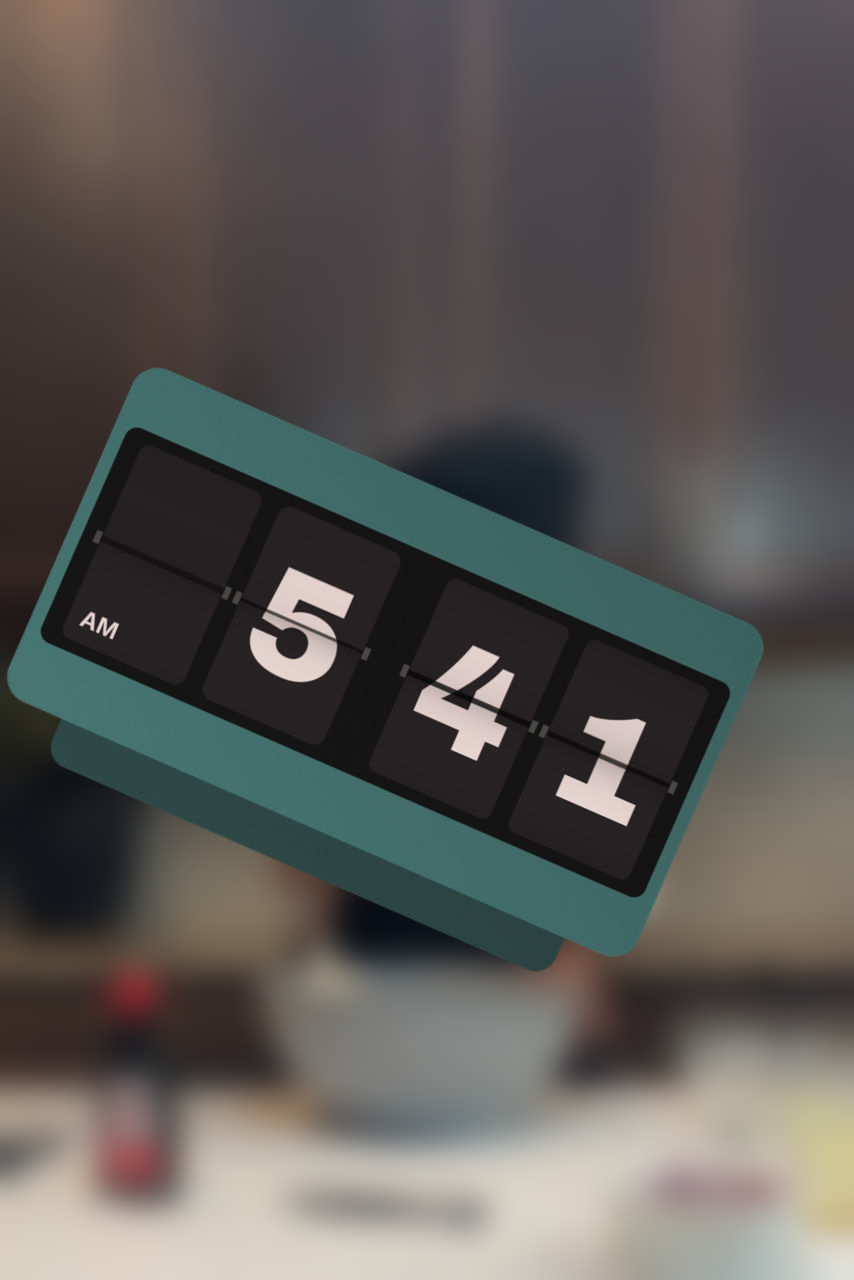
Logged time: {"hour": 5, "minute": 41}
